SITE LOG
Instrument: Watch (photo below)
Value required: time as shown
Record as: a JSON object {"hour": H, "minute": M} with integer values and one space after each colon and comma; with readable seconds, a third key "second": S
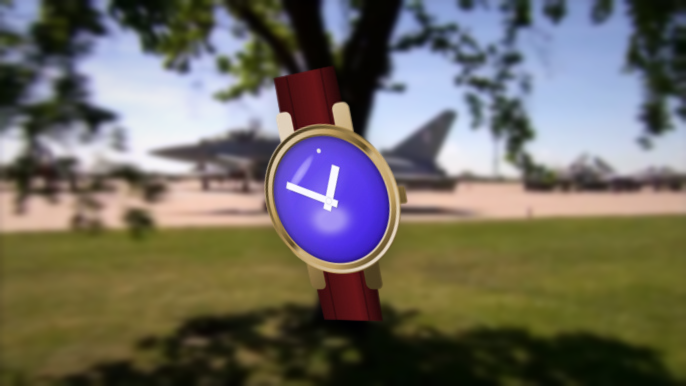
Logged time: {"hour": 12, "minute": 49}
